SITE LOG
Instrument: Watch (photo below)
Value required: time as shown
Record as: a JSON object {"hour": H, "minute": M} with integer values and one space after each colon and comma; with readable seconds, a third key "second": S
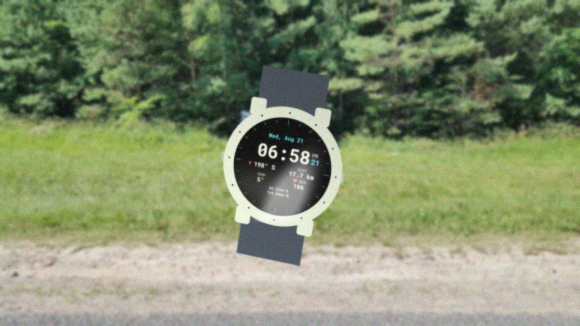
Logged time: {"hour": 6, "minute": 58}
